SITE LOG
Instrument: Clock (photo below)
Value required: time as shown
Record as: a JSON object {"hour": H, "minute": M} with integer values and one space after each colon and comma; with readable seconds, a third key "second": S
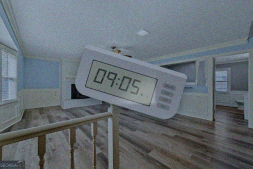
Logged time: {"hour": 9, "minute": 5}
